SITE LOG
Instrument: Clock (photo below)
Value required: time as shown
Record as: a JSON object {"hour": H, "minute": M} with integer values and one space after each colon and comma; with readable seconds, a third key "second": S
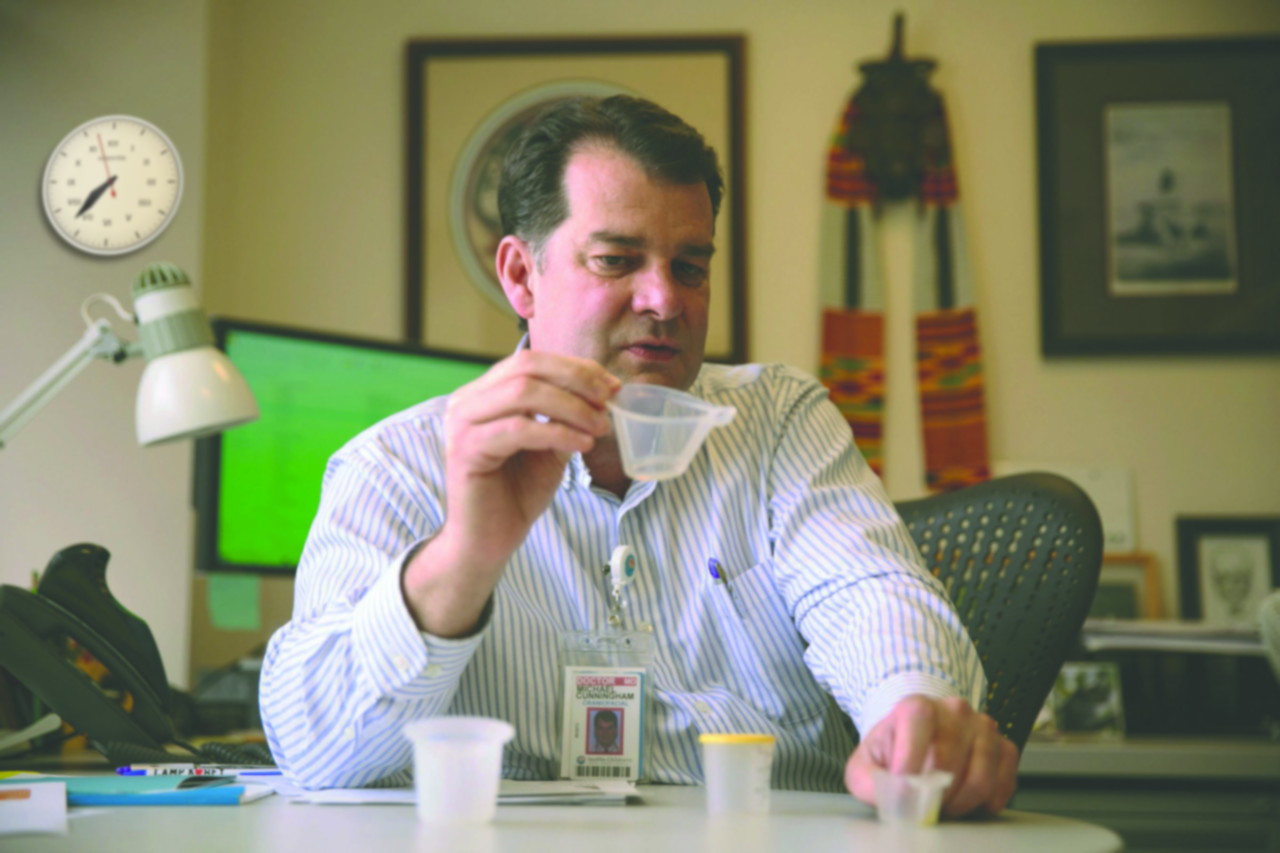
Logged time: {"hour": 7, "minute": 36, "second": 57}
